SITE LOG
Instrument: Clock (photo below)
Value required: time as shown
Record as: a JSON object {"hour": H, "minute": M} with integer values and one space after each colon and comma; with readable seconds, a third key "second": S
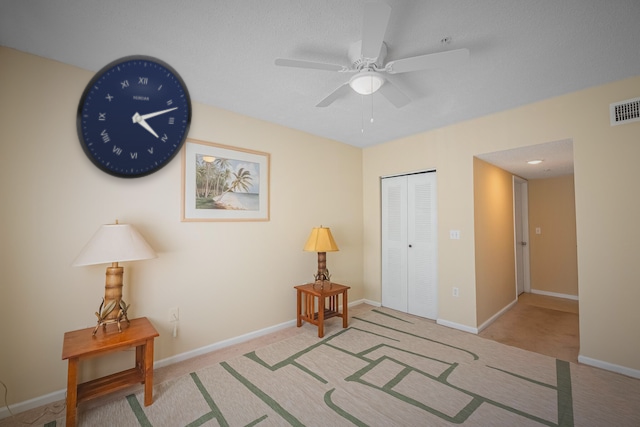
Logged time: {"hour": 4, "minute": 12}
